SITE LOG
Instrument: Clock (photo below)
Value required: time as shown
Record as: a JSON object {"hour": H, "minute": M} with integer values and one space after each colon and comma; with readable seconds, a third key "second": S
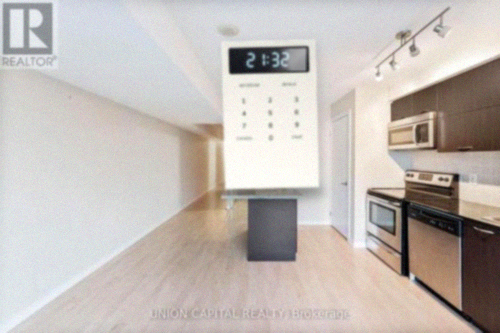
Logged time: {"hour": 21, "minute": 32}
